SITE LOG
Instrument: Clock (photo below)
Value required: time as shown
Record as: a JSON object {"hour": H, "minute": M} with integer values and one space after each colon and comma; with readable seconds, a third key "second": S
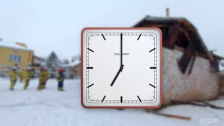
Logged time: {"hour": 7, "minute": 0}
